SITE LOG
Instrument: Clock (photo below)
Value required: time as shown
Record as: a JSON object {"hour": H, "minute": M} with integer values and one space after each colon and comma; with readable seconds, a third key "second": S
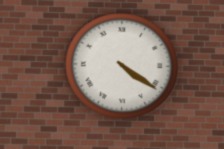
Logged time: {"hour": 4, "minute": 21}
